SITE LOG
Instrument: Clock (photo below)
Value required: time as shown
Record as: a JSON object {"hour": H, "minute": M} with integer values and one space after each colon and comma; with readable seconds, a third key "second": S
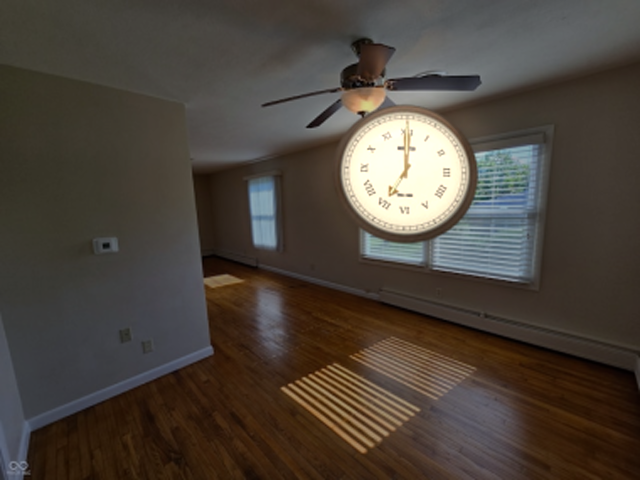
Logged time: {"hour": 7, "minute": 0}
